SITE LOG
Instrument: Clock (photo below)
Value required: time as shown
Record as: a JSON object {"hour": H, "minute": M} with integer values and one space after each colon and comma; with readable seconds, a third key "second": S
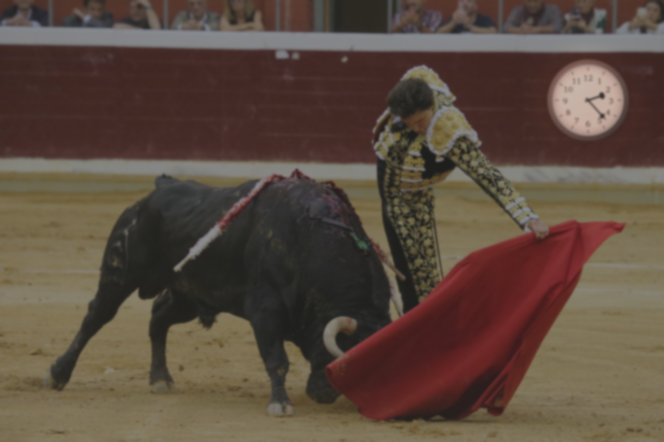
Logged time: {"hour": 2, "minute": 23}
